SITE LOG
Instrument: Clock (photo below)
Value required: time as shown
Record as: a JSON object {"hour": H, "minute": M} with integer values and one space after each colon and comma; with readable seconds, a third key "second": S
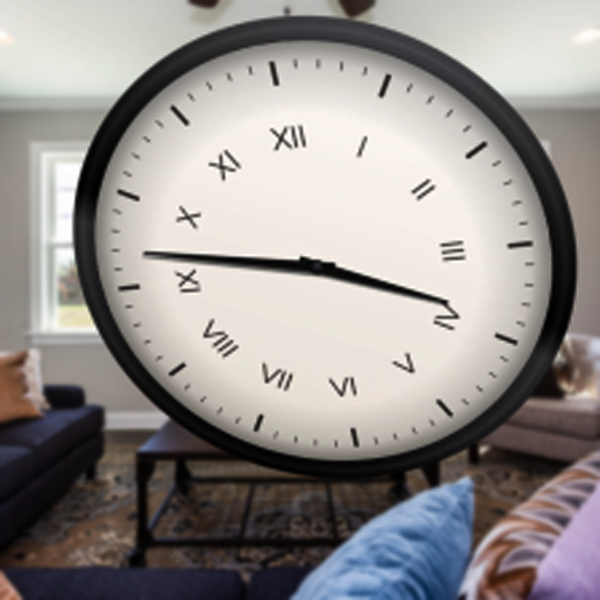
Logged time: {"hour": 3, "minute": 47}
